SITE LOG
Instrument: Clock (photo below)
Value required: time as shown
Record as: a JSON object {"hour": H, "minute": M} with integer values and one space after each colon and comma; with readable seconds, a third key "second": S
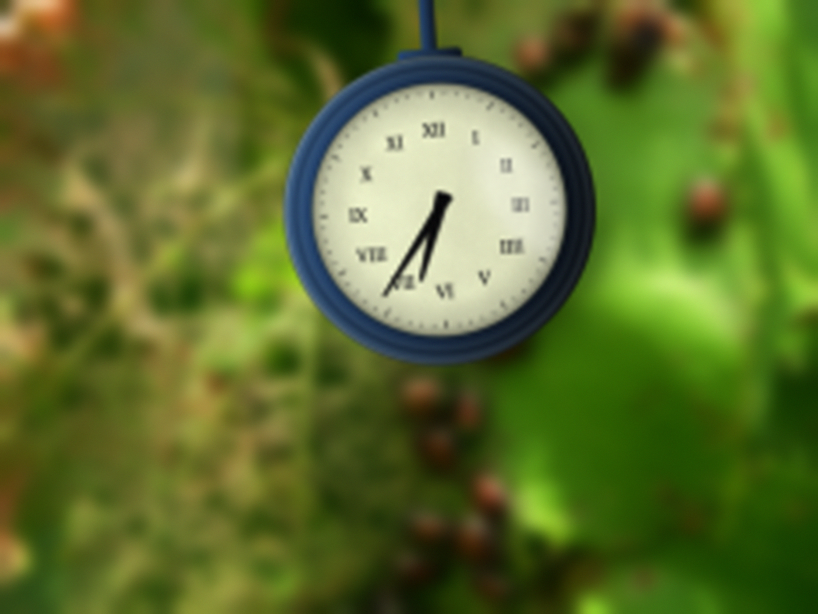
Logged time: {"hour": 6, "minute": 36}
